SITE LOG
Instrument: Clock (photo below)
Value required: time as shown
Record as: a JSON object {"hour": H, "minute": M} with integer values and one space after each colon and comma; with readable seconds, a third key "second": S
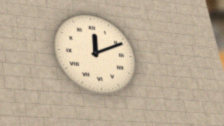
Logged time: {"hour": 12, "minute": 11}
